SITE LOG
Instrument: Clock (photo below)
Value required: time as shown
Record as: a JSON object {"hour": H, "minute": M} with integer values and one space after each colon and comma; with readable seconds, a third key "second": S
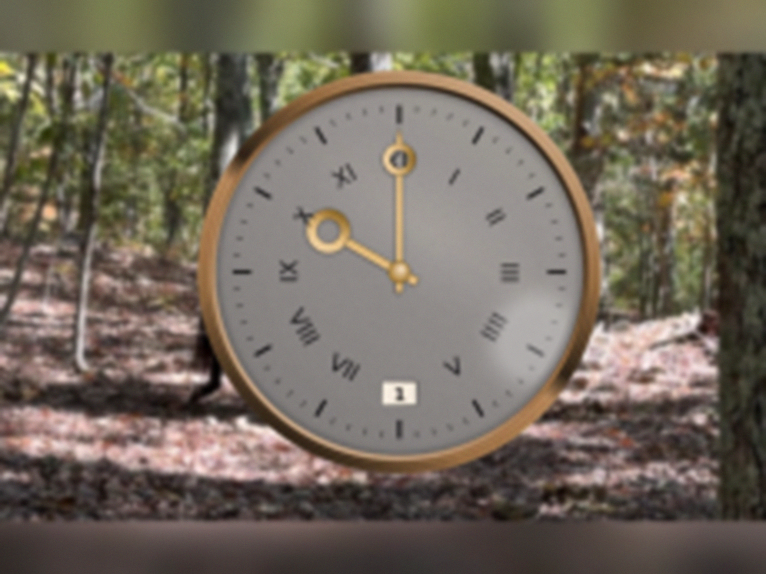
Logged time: {"hour": 10, "minute": 0}
